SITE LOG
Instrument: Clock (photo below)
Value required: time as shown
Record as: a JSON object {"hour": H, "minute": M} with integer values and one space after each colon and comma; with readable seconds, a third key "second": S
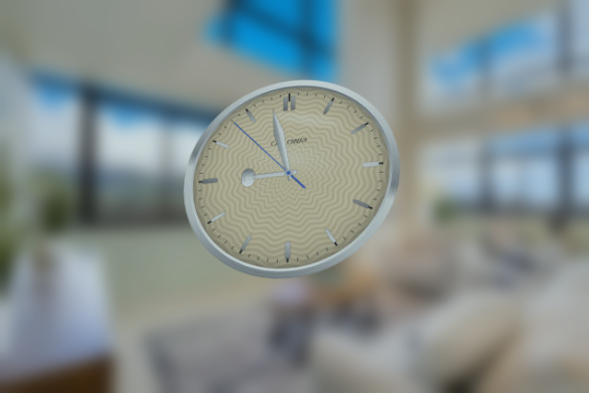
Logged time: {"hour": 8, "minute": 57, "second": 53}
